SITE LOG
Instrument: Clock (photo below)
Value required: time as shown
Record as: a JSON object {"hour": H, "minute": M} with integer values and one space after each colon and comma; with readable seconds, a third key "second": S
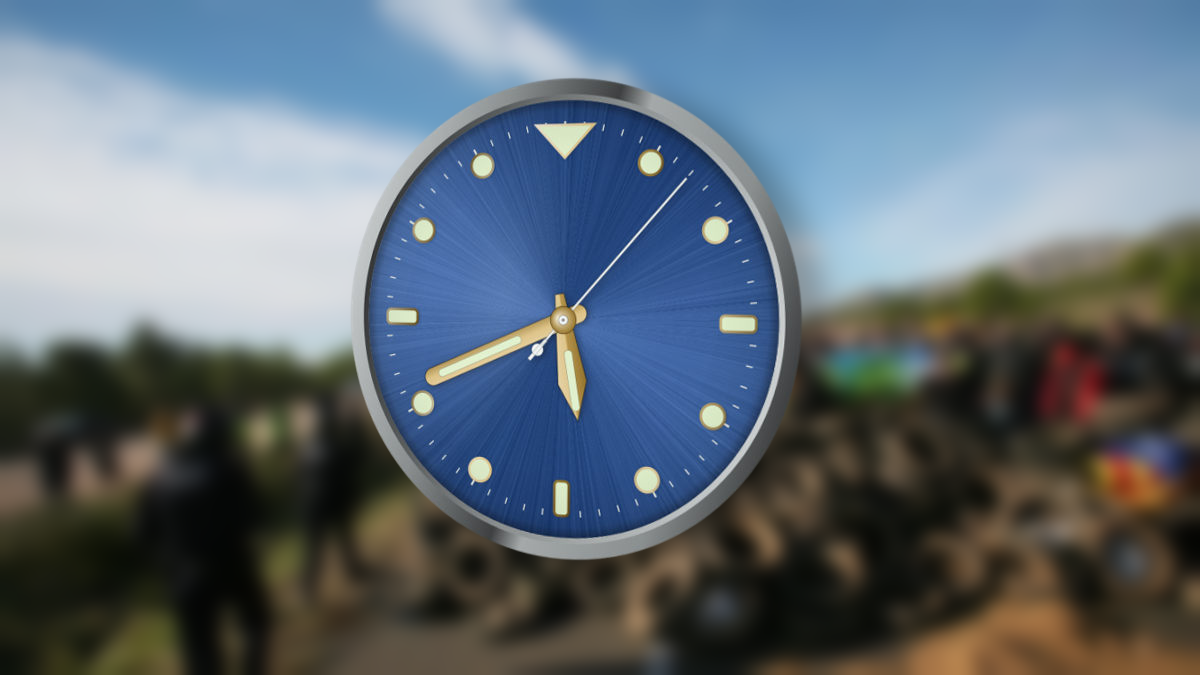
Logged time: {"hour": 5, "minute": 41, "second": 7}
